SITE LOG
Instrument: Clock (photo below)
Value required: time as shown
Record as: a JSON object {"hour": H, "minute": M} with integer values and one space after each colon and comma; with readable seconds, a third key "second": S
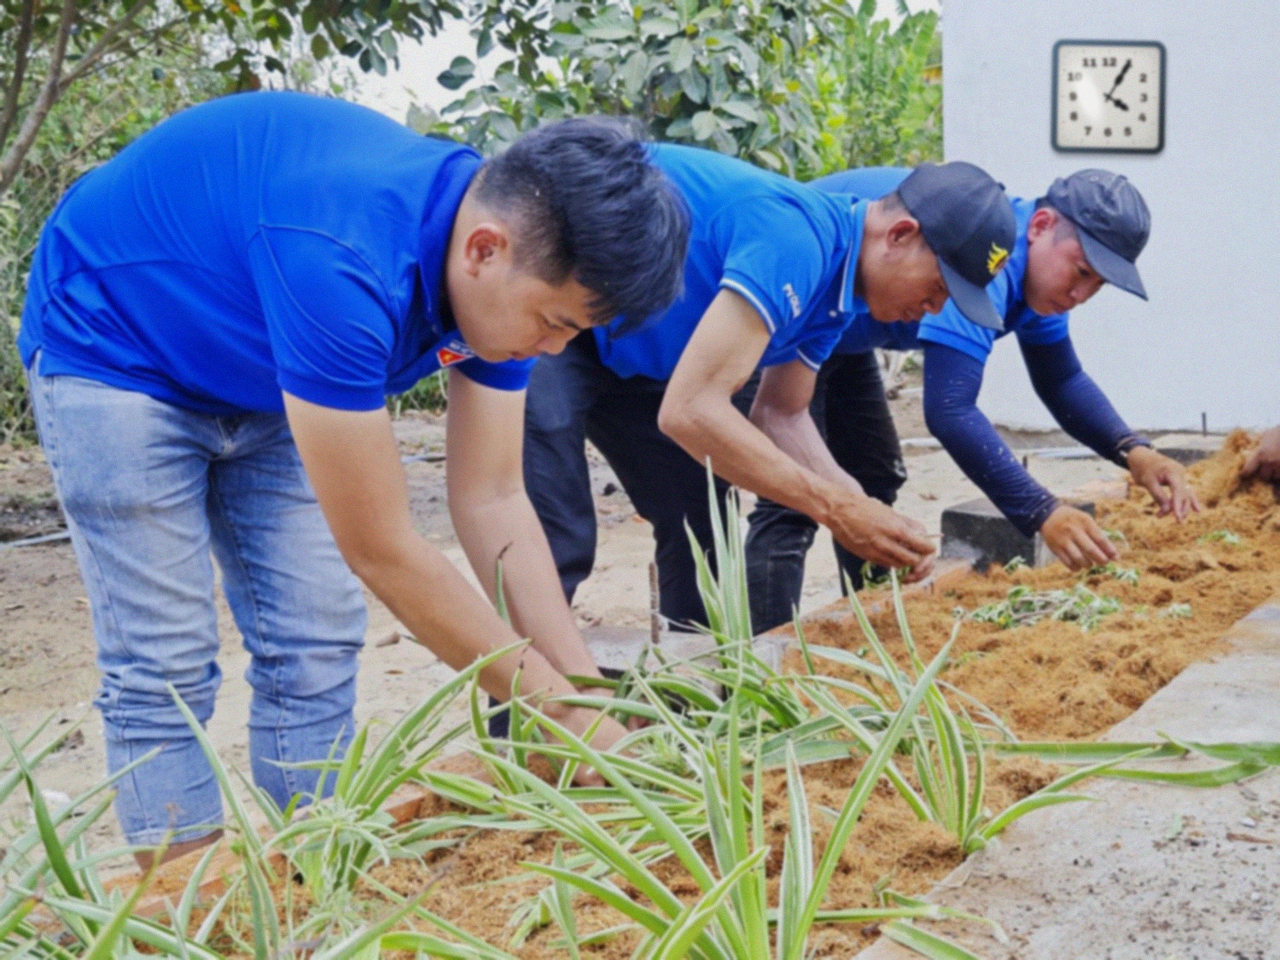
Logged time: {"hour": 4, "minute": 5}
